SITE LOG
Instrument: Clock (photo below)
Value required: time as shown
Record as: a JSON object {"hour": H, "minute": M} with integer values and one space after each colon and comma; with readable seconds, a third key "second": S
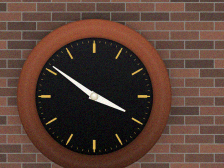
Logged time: {"hour": 3, "minute": 51}
